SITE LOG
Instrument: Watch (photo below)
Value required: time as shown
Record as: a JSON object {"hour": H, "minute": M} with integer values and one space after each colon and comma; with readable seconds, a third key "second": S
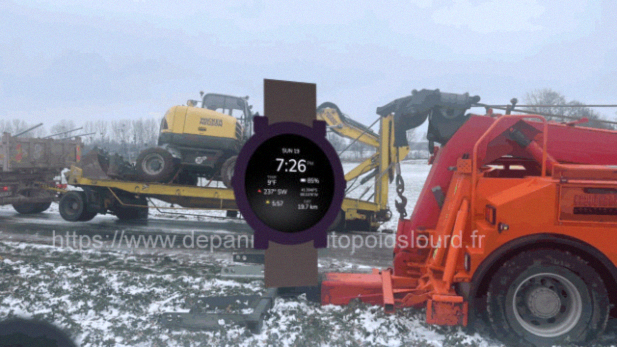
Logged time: {"hour": 7, "minute": 26}
